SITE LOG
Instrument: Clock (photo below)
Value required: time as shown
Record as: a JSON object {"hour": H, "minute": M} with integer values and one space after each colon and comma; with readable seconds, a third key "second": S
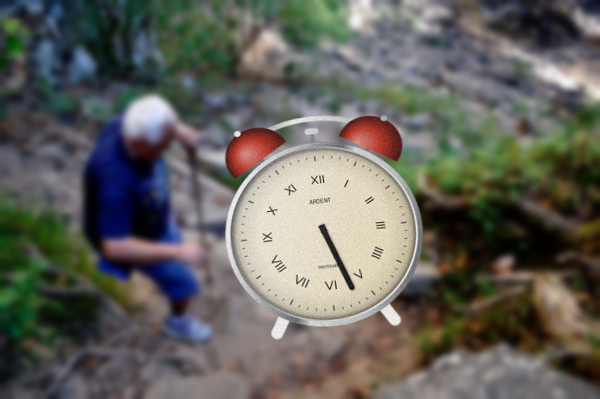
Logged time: {"hour": 5, "minute": 27}
